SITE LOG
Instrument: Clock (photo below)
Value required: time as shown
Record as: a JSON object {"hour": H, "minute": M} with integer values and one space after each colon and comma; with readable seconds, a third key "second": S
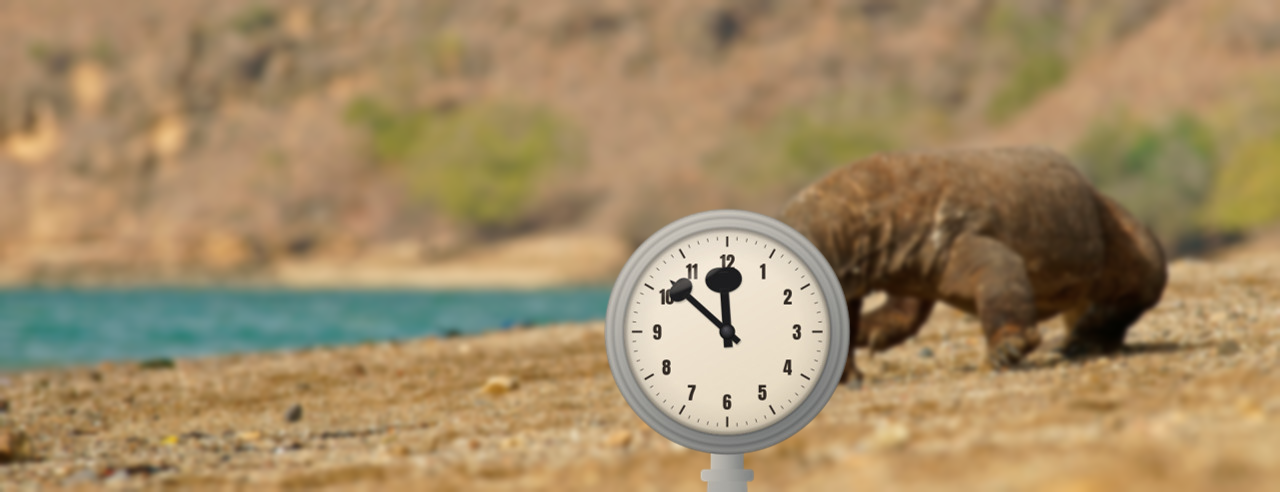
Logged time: {"hour": 11, "minute": 52}
